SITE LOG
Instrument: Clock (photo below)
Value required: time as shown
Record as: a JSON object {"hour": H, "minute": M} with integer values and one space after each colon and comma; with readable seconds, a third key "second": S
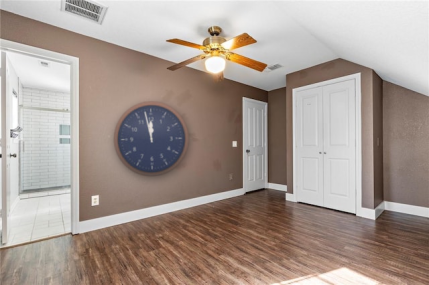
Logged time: {"hour": 11, "minute": 58}
